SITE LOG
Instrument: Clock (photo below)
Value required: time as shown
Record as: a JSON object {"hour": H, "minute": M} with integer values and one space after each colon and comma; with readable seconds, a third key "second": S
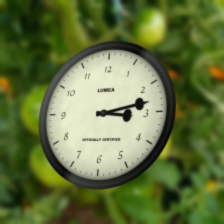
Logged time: {"hour": 3, "minute": 13}
